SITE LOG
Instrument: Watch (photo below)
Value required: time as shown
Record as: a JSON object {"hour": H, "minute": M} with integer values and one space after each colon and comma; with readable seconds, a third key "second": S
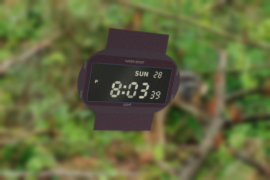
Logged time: {"hour": 8, "minute": 3}
